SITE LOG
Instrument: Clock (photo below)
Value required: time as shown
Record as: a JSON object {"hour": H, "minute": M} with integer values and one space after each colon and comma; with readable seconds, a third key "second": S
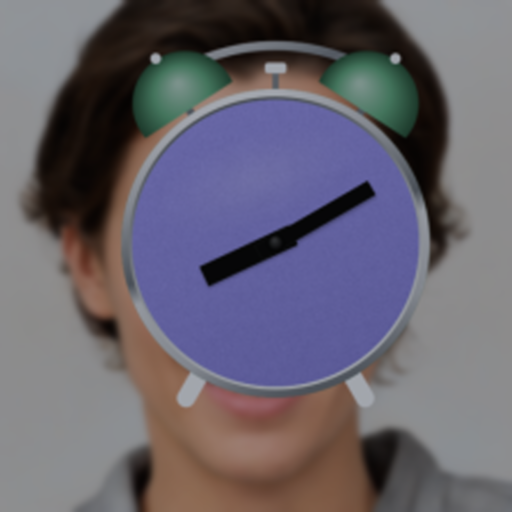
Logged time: {"hour": 8, "minute": 10}
